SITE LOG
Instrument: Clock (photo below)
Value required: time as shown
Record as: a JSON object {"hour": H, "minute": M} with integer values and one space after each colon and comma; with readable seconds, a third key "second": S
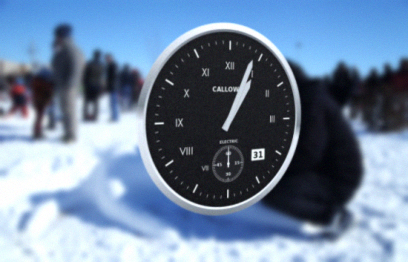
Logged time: {"hour": 1, "minute": 4}
